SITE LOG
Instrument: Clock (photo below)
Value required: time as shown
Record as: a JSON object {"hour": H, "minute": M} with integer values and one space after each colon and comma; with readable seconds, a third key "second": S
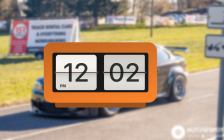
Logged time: {"hour": 12, "minute": 2}
